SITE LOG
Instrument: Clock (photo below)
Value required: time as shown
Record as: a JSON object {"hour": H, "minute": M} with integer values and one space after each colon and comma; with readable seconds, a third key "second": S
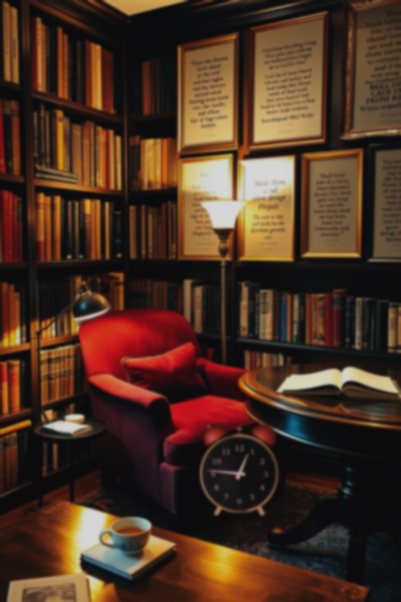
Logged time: {"hour": 12, "minute": 46}
